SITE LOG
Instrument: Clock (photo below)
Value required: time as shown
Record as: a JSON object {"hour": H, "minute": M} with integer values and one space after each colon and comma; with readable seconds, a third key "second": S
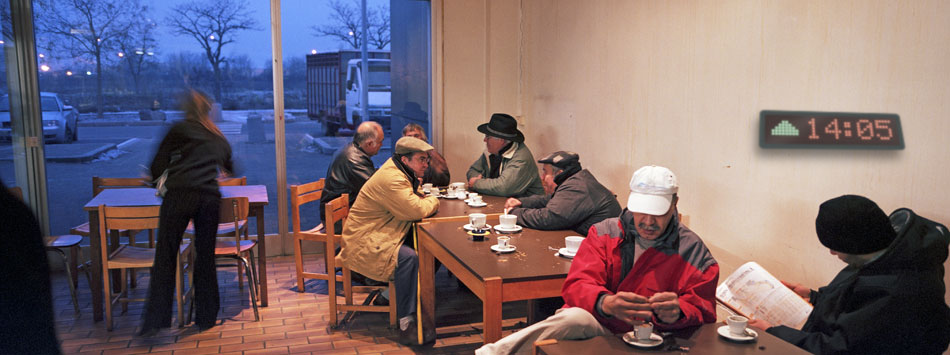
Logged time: {"hour": 14, "minute": 5}
